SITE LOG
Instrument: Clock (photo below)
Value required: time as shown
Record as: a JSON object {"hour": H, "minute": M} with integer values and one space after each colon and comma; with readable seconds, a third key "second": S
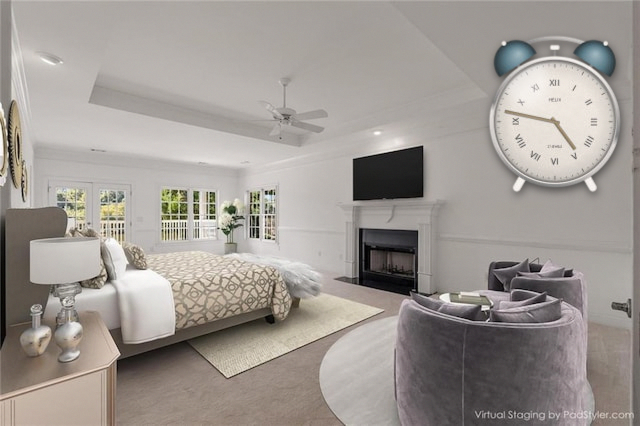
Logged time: {"hour": 4, "minute": 47}
